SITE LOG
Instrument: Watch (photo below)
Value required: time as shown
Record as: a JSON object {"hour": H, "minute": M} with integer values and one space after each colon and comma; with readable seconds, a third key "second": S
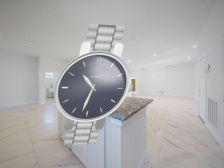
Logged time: {"hour": 10, "minute": 32}
